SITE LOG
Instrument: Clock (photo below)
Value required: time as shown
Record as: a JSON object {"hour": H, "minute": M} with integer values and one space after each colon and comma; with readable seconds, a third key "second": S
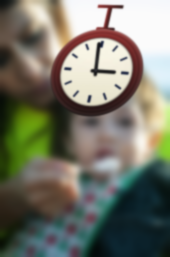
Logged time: {"hour": 2, "minute": 59}
